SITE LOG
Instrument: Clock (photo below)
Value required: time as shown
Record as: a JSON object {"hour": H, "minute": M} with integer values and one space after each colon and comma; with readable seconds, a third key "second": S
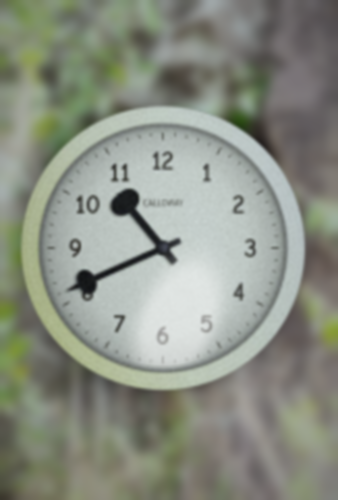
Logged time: {"hour": 10, "minute": 41}
